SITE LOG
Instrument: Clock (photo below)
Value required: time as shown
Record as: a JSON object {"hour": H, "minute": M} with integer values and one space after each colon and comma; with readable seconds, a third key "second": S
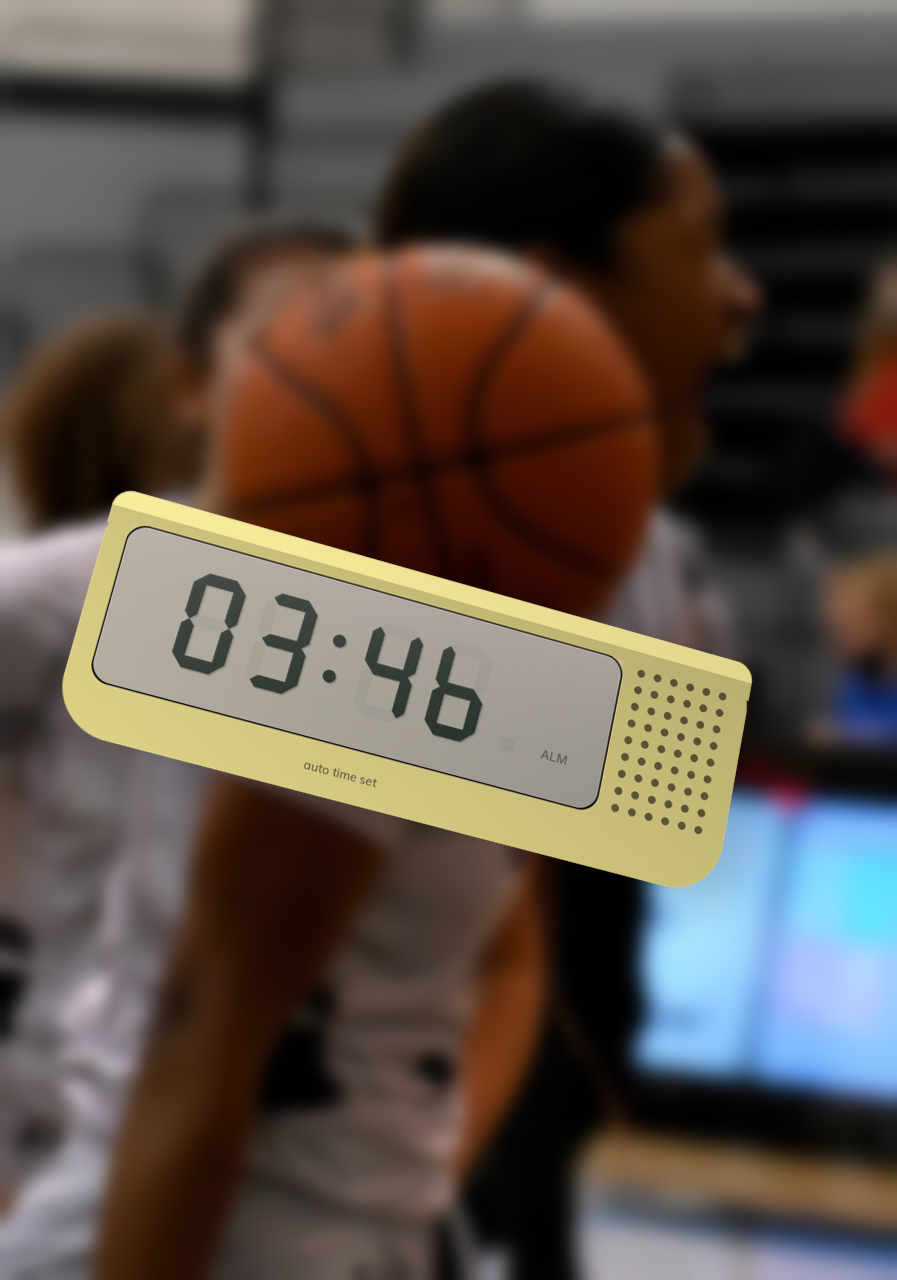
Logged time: {"hour": 3, "minute": 46}
